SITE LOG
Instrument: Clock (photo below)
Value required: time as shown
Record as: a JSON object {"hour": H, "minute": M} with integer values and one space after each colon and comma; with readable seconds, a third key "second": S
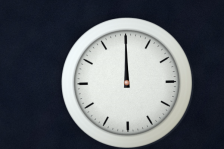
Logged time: {"hour": 12, "minute": 0}
